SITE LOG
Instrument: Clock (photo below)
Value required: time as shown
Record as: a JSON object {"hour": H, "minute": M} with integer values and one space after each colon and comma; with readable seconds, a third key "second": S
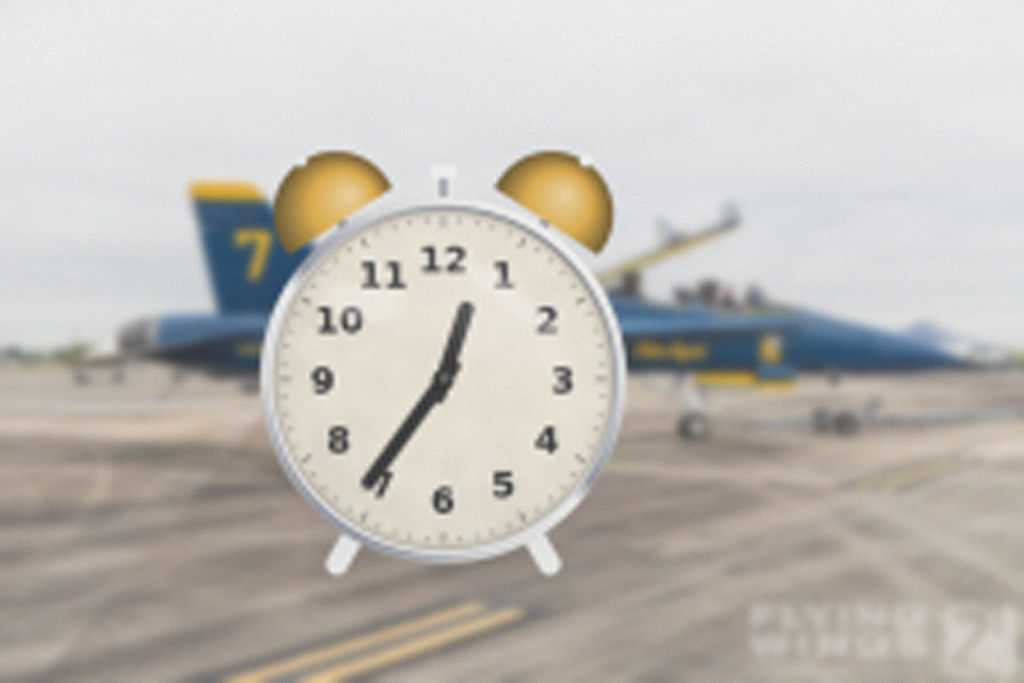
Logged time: {"hour": 12, "minute": 36}
